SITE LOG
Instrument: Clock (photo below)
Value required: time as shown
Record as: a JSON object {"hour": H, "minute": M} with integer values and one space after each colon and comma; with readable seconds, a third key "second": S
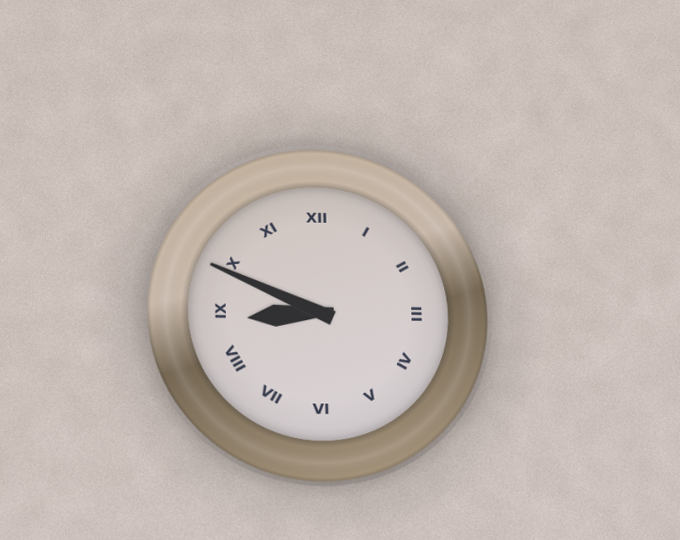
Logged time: {"hour": 8, "minute": 49}
